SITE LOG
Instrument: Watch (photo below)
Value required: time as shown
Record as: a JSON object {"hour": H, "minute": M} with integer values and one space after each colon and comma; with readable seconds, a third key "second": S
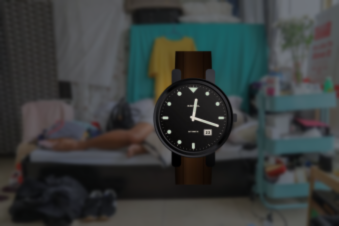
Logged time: {"hour": 12, "minute": 18}
